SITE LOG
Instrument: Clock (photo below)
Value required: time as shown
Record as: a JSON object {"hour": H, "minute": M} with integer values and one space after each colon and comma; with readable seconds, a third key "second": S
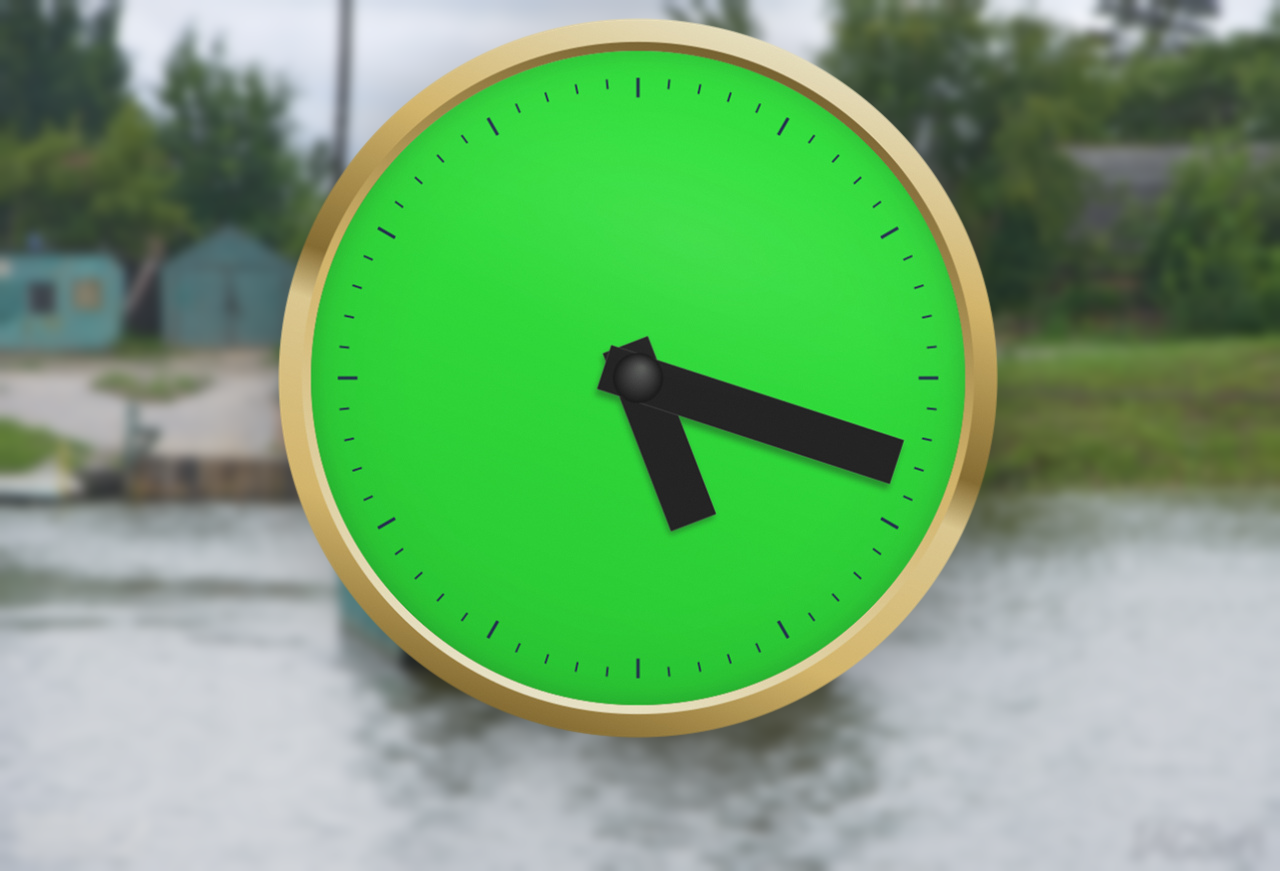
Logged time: {"hour": 5, "minute": 18}
